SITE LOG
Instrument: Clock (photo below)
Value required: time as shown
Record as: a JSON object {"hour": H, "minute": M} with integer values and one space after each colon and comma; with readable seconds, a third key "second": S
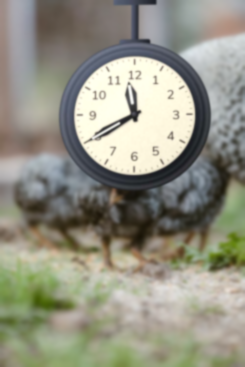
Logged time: {"hour": 11, "minute": 40}
